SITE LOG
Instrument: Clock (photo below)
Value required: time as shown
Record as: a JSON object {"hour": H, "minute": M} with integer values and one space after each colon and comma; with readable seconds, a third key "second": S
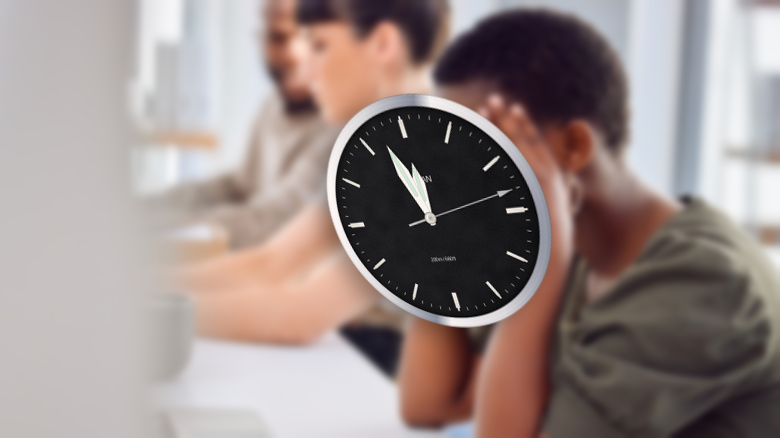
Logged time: {"hour": 11, "minute": 57, "second": 13}
